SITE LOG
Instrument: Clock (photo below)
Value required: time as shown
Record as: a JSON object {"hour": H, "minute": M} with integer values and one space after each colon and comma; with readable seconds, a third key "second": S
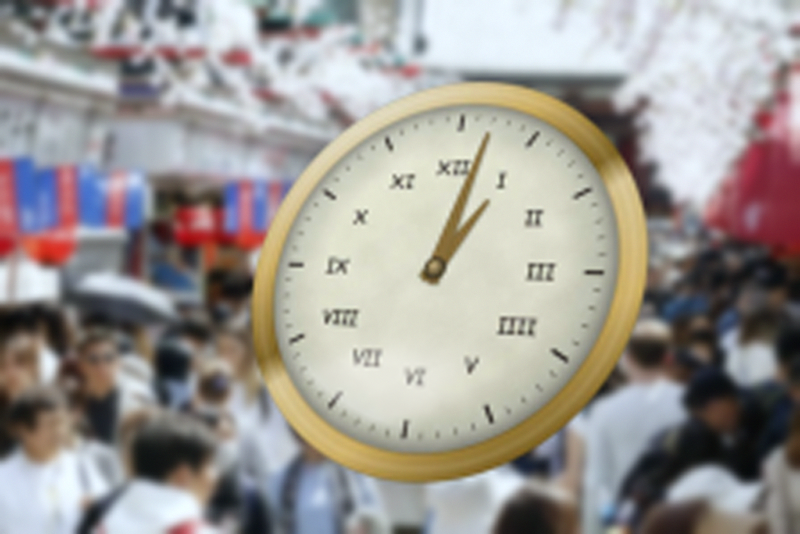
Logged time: {"hour": 1, "minute": 2}
